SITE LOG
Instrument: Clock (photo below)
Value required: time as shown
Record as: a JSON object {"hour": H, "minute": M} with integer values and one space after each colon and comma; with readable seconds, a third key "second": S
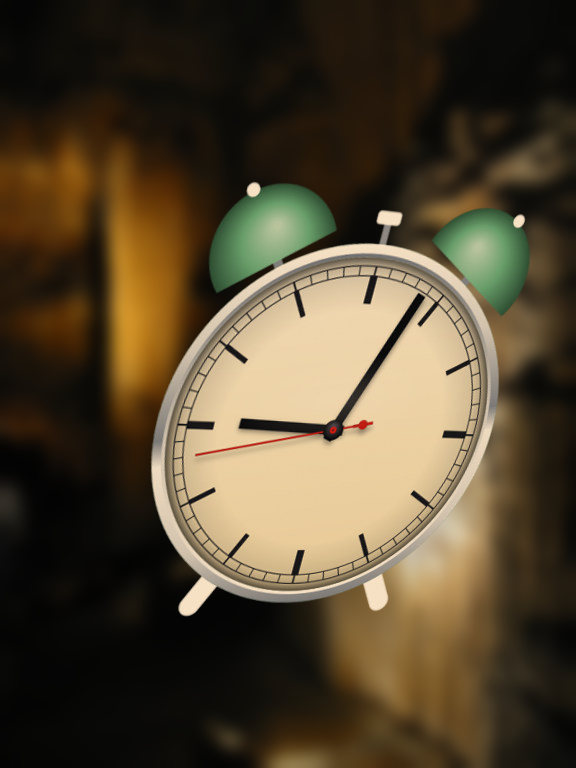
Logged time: {"hour": 9, "minute": 3, "second": 43}
